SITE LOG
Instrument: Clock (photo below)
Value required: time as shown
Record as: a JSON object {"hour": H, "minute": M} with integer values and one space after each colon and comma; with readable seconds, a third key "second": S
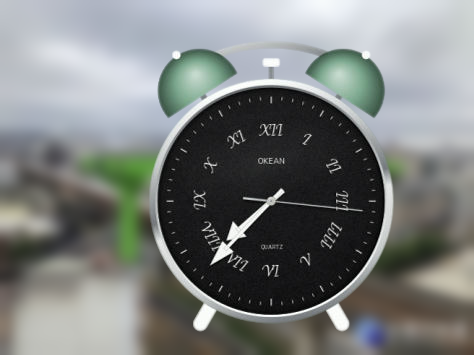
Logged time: {"hour": 7, "minute": 37, "second": 16}
